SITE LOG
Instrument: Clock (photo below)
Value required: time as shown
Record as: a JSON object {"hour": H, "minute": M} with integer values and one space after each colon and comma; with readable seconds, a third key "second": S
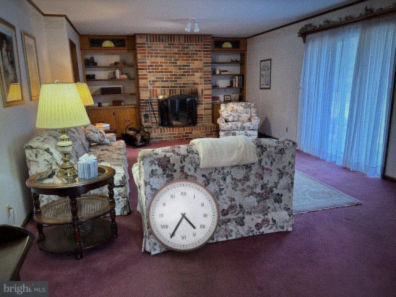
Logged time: {"hour": 4, "minute": 35}
